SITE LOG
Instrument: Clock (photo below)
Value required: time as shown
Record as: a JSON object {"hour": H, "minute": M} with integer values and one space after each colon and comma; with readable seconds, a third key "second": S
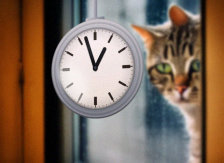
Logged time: {"hour": 12, "minute": 57}
